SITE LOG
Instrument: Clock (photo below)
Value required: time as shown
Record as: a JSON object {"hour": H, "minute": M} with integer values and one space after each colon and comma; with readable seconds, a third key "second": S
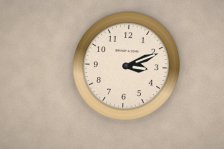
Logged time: {"hour": 3, "minute": 11}
